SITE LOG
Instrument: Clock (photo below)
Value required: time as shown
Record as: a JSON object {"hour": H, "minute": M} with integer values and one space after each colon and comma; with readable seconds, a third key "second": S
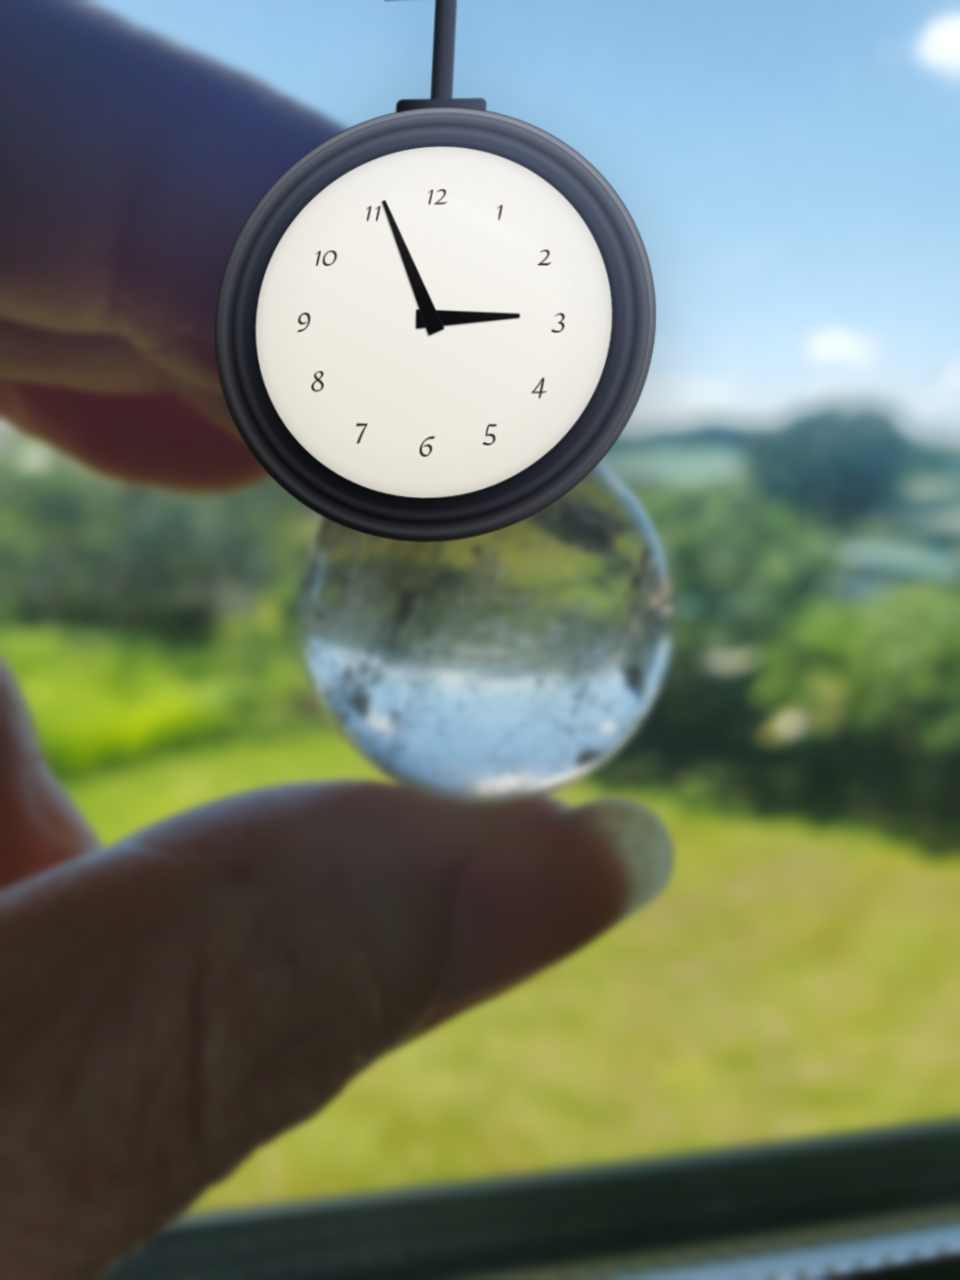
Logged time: {"hour": 2, "minute": 56}
